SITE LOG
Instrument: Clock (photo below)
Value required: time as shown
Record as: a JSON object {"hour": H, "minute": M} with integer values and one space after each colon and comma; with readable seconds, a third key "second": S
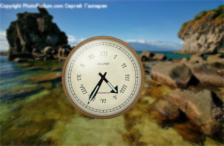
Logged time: {"hour": 4, "minute": 35}
